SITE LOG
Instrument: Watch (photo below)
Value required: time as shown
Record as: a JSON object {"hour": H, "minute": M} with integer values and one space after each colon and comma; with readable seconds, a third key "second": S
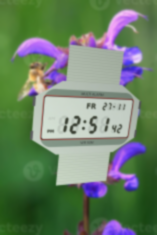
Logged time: {"hour": 12, "minute": 51}
